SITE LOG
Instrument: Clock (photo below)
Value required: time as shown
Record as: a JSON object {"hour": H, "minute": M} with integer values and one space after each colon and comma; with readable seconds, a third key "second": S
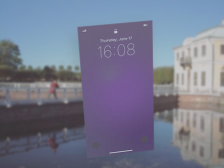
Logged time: {"hour": 16, "minute": 8}
